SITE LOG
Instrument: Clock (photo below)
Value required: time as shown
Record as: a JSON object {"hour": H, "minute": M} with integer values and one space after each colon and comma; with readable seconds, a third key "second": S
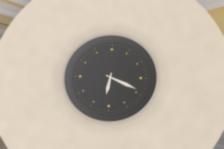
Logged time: {"hour": 6, "minute": 19}
